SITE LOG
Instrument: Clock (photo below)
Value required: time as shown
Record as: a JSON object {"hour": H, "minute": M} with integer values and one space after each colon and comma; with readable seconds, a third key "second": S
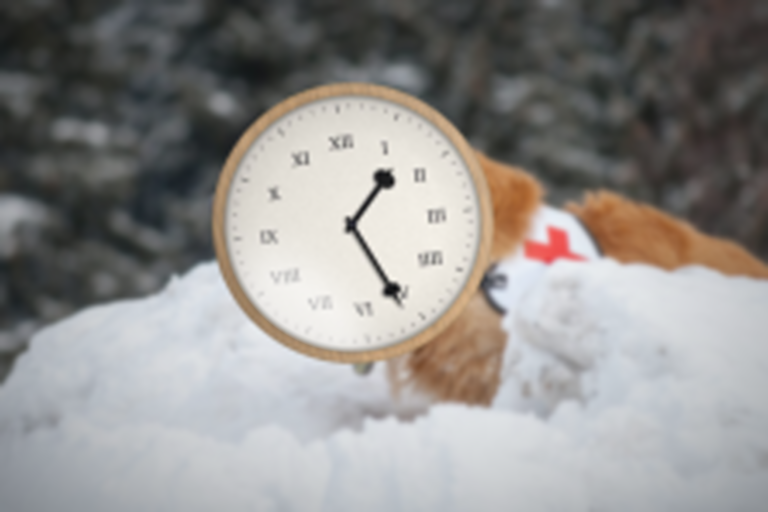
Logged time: {"hour": 1, "minute": 26}
